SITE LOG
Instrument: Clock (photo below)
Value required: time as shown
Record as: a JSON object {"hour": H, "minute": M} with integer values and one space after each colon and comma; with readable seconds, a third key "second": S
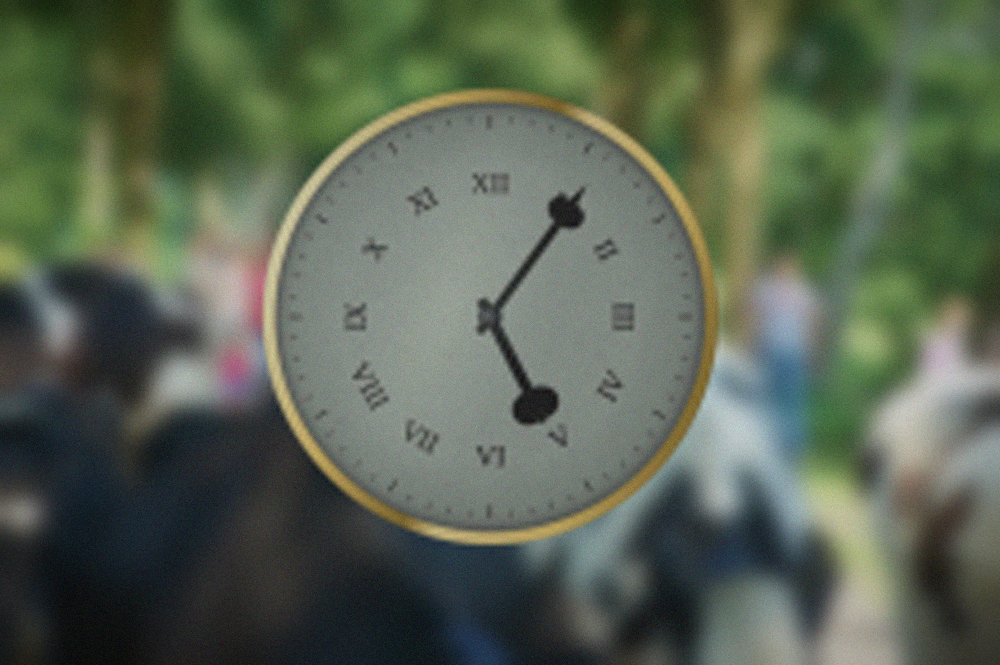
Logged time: {"hour": 5, "minute": 6}
